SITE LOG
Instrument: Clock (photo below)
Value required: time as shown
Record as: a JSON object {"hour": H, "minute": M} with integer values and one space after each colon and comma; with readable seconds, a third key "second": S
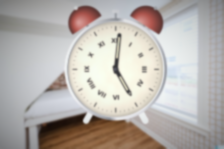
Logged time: {"hour": 5, "minute": 1}
